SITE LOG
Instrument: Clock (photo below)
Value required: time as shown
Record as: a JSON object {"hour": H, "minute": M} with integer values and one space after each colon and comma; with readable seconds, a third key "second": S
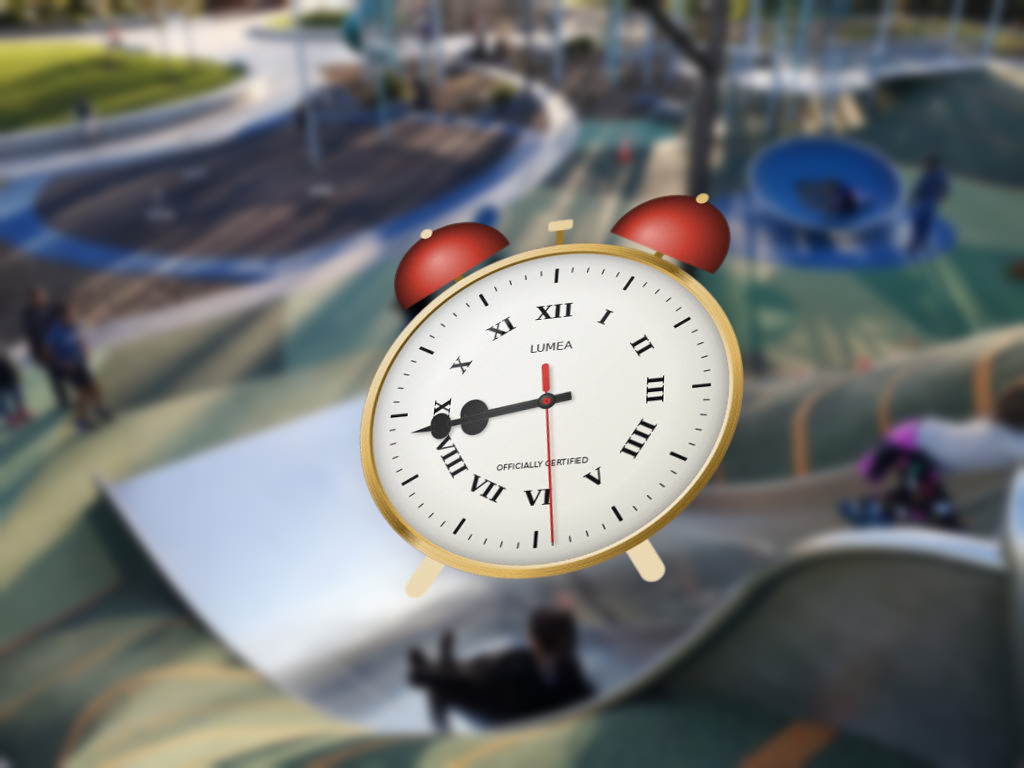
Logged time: {"hour": 8, "minute": 43, "second": 29}
